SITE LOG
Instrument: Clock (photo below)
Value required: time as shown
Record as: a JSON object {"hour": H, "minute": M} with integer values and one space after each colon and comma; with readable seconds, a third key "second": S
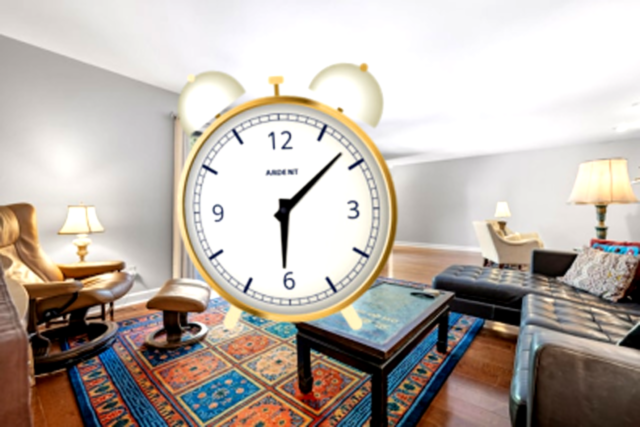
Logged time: {"hour": 6, "minute": 8}
